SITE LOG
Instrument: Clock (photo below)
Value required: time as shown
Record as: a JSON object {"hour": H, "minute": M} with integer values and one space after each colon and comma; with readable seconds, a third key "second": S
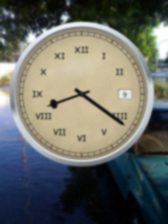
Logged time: {"hour": 8, "minute": 21}
